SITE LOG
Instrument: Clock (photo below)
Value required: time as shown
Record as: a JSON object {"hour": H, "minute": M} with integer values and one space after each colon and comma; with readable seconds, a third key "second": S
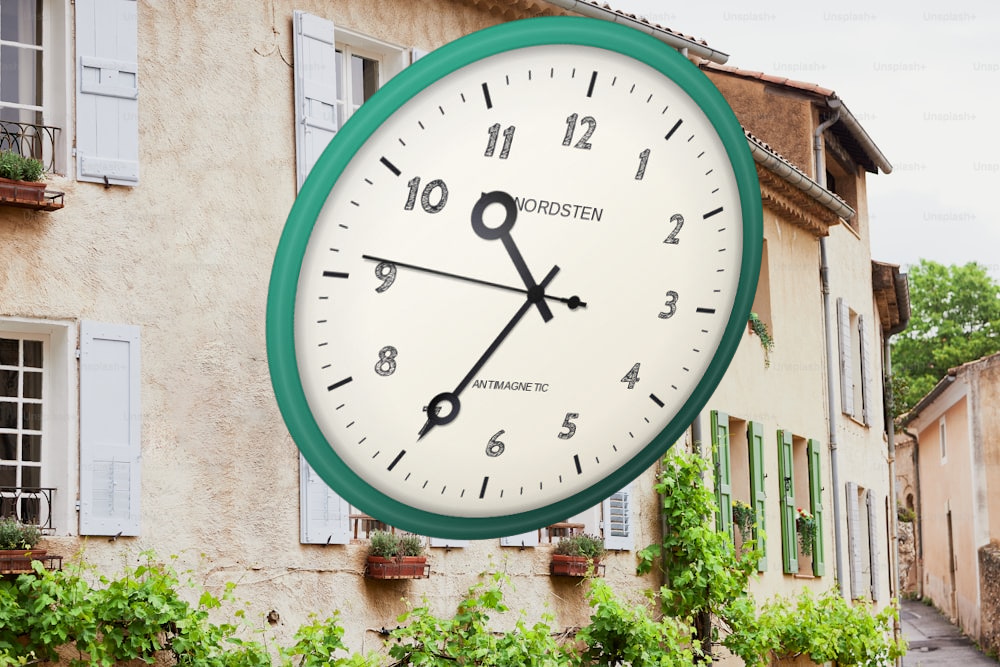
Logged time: {"hour": 10, "minute": 34, "second": 46}
